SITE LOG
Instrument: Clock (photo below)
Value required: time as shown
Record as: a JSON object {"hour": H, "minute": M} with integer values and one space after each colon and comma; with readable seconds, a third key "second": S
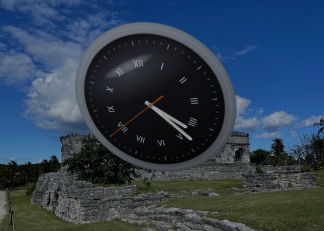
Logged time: {"hour": 4, "minute": 23, "second": 40}
